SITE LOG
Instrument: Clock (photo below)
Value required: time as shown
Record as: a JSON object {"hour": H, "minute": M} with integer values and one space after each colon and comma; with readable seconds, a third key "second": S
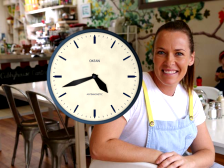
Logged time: {"hour": 4, "minute": 42}
